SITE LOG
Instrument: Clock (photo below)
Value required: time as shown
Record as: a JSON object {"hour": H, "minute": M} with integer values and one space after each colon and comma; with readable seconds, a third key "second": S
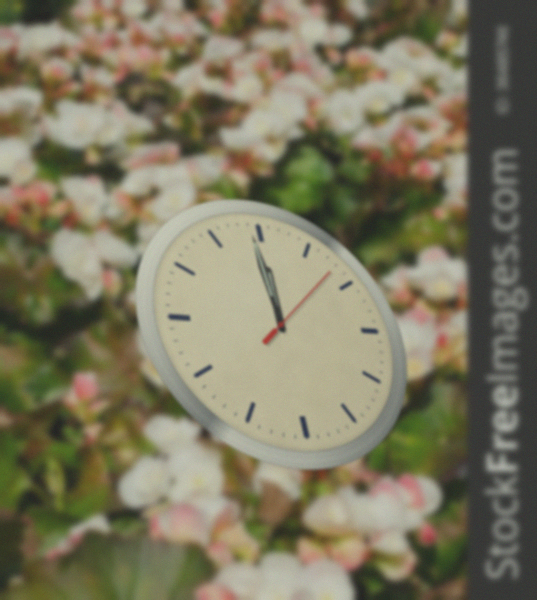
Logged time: {"hour": 11, "minute": 59, "second": 8}
